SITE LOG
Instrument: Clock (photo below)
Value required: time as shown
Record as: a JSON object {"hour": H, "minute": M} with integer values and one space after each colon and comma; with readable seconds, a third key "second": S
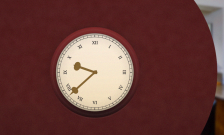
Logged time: {"hour": 9, "minute": 38}
